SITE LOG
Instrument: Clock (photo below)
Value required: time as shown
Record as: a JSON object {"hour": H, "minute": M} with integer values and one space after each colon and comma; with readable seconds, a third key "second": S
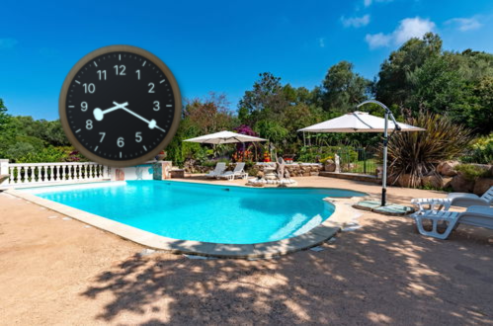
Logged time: {"hour": 8, "minute": 20}
